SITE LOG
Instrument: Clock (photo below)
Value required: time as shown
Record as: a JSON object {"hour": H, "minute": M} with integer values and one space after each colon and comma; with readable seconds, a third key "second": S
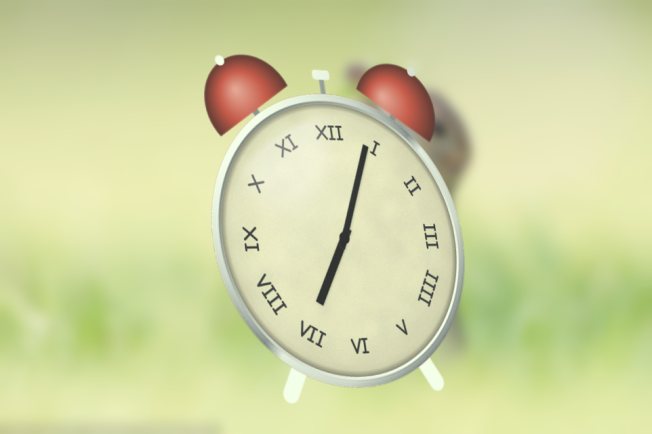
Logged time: {"hour": 7, "minute": 4}
